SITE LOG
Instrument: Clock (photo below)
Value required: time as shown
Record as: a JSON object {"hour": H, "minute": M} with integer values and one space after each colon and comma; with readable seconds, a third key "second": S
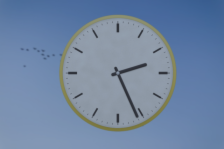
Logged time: {"hour": 2, "minute": 26}
